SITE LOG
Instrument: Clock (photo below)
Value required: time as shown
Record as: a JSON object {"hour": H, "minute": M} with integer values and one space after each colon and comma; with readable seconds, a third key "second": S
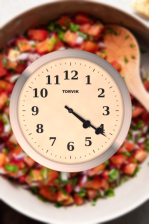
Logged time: {"hour": 4, "minute": 21}
